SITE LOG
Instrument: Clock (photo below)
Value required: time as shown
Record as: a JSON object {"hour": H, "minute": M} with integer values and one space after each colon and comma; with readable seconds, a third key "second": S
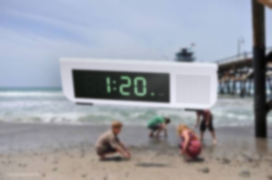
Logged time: {"hour": 1, "minute": 20}
